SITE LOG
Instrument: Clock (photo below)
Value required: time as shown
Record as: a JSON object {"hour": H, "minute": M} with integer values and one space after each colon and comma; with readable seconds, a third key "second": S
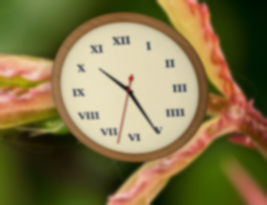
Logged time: {"hour": 10, "minute": 25, "second": 33}
